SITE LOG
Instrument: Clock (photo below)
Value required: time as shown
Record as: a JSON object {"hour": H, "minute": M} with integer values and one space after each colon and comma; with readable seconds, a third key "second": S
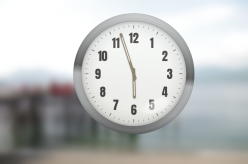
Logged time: {"hour": 5, "minute": 57}
